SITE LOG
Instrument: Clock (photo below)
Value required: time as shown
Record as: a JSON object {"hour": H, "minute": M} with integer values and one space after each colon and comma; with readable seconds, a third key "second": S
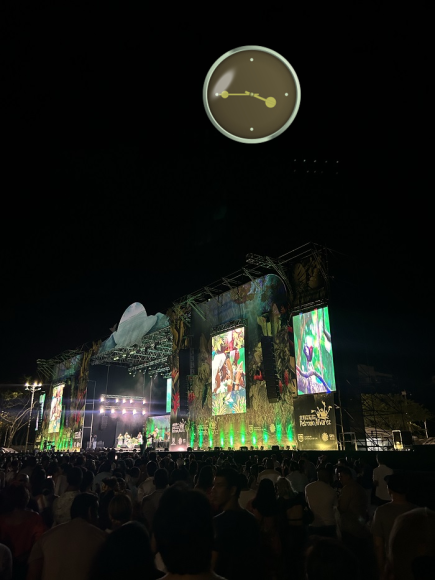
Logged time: {"hour": 3, "minute": 45}
